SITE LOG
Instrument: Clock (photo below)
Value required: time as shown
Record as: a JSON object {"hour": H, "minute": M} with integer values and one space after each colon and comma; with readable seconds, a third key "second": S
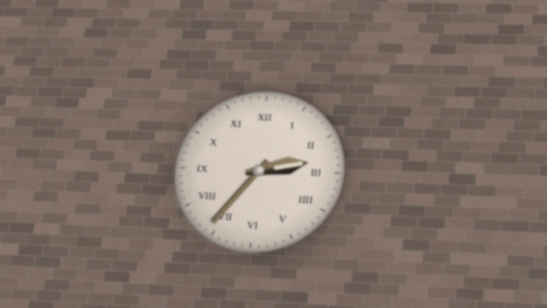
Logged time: {"hour": 2, "minute": 36}
